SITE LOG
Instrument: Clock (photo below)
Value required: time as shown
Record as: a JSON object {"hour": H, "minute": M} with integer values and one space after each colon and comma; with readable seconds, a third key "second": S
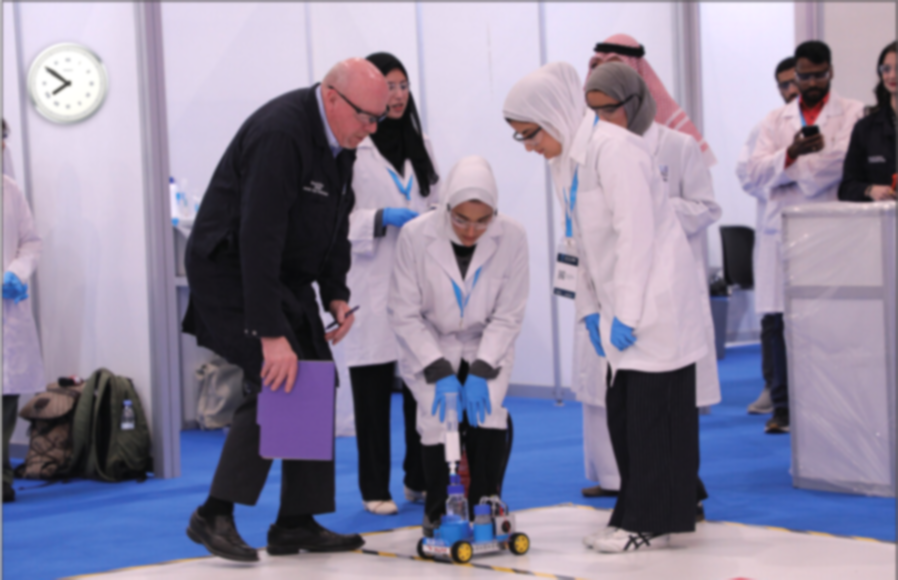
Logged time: {"hour": 7, "minute": 51}
